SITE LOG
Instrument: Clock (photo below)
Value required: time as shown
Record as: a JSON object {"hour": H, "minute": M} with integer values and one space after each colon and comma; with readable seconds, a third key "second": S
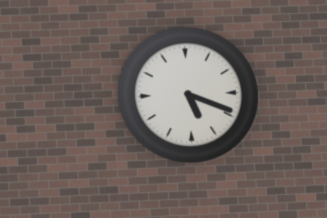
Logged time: {"hour": 5, "minute": 19}
